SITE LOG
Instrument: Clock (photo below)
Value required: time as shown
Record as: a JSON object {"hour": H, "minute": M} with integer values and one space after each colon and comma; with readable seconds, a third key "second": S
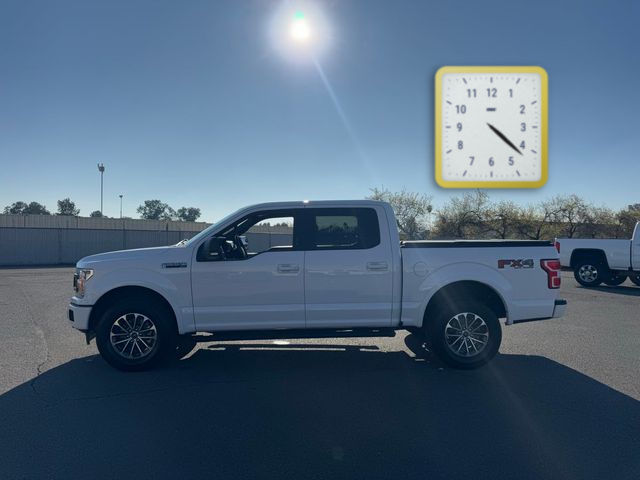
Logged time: {"hour": 4, "minute": 22}
